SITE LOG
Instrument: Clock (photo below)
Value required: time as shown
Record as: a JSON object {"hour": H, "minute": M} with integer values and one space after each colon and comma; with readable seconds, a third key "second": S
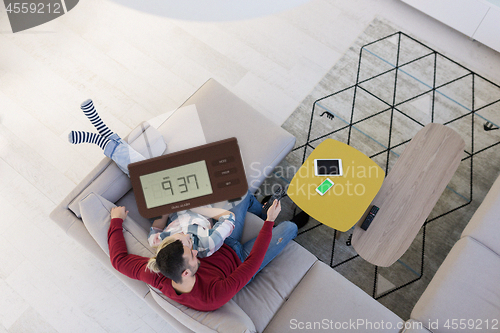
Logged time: {"hour": 9, "minute": 37}
